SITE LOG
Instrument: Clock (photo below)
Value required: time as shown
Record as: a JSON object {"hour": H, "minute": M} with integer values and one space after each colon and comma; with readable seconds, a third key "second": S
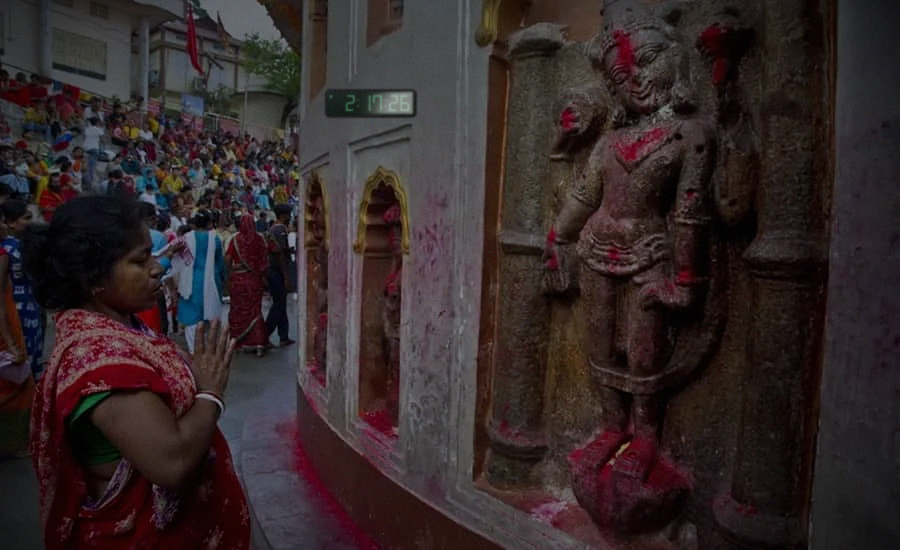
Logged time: {"hour": 2, "minute": 17, "second": 26}
